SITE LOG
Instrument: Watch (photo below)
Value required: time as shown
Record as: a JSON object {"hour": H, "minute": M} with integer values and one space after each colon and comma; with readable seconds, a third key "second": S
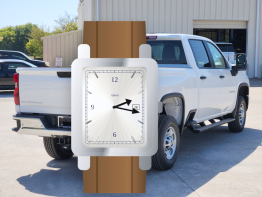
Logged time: {"hour": 2, "minute": 17}
